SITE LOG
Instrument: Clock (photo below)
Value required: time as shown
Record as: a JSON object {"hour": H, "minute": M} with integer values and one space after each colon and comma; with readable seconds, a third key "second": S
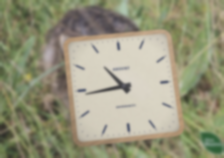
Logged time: {"hour": 10, "minute": 44}
